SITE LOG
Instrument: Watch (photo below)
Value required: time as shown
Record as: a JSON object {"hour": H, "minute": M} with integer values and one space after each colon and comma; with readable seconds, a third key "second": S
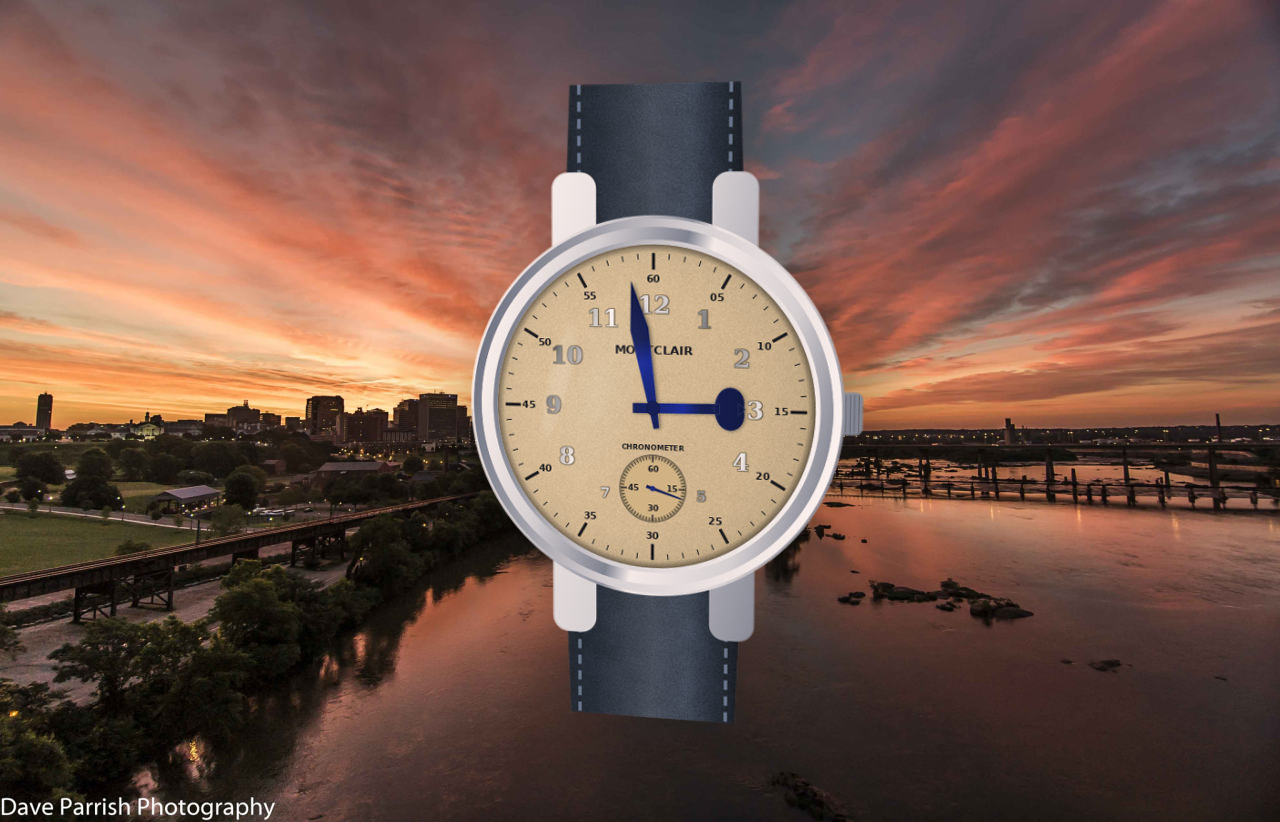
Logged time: {"hour": 2, "minute": 58, "second": 18}
